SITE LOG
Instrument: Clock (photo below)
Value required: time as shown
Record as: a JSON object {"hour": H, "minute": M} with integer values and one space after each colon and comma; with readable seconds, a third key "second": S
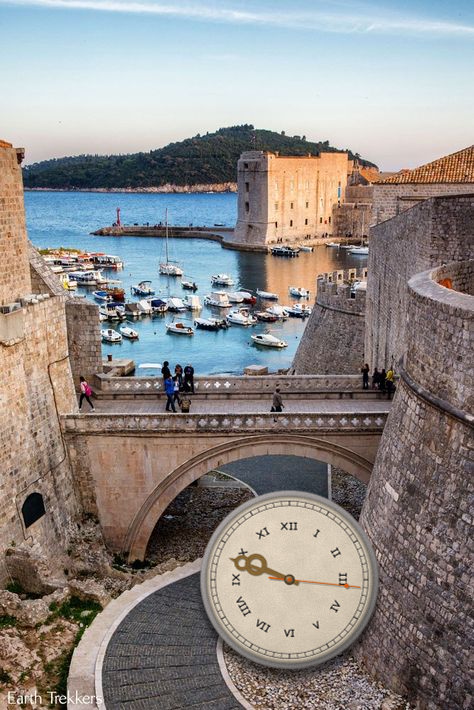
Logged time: {"hour": 9, "minute": 48, "second": 16}
